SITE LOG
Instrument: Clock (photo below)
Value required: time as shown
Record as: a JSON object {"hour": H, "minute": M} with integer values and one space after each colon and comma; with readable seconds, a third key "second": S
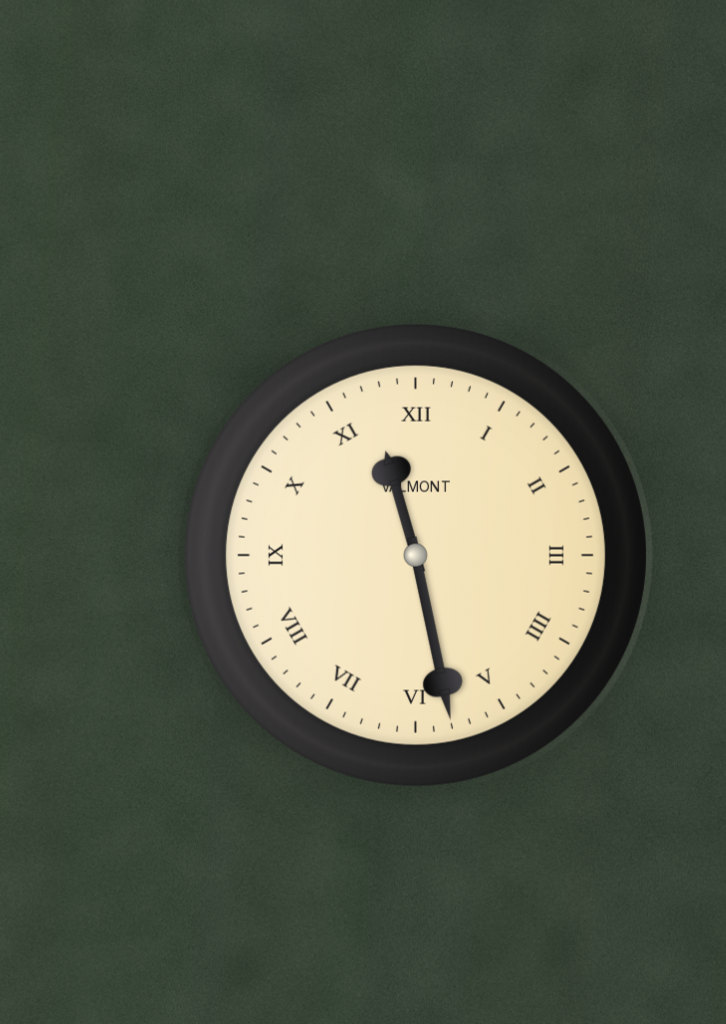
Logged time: {"hour": 11, "minute": 28}
